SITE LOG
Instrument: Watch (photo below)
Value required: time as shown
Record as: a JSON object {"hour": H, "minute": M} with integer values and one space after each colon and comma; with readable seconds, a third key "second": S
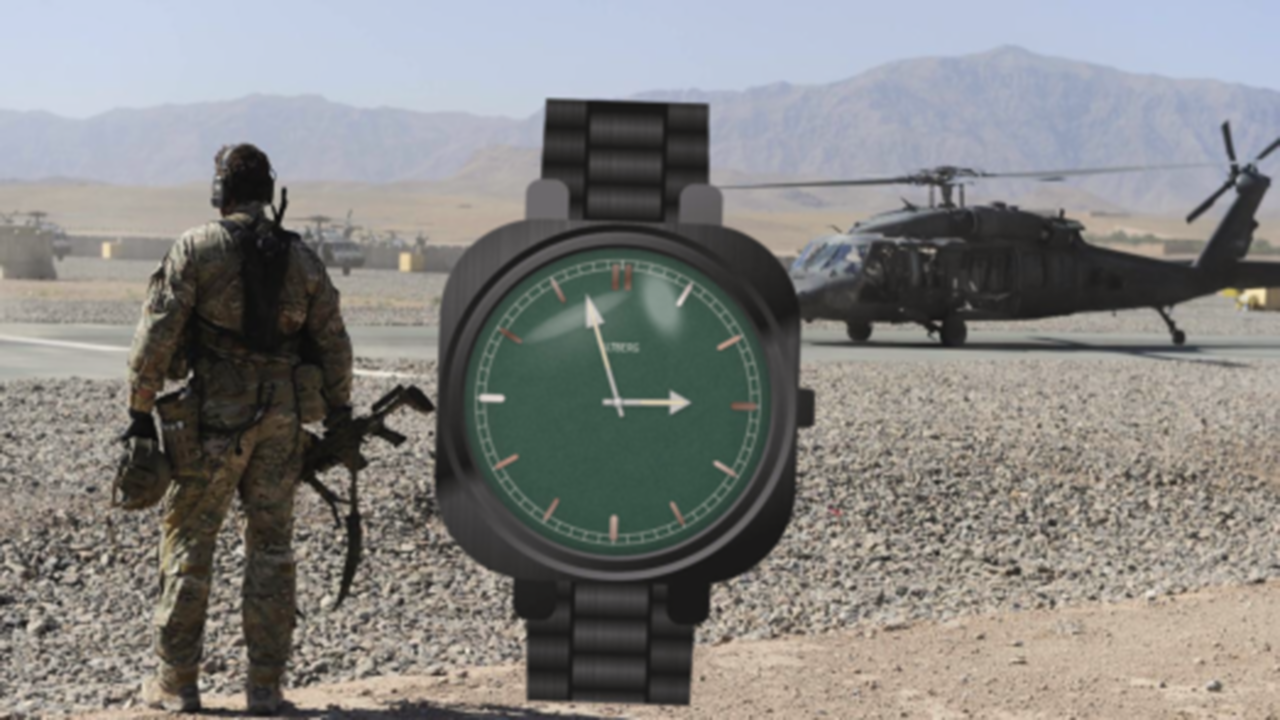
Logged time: {"hour": 2, "minute": 57}
